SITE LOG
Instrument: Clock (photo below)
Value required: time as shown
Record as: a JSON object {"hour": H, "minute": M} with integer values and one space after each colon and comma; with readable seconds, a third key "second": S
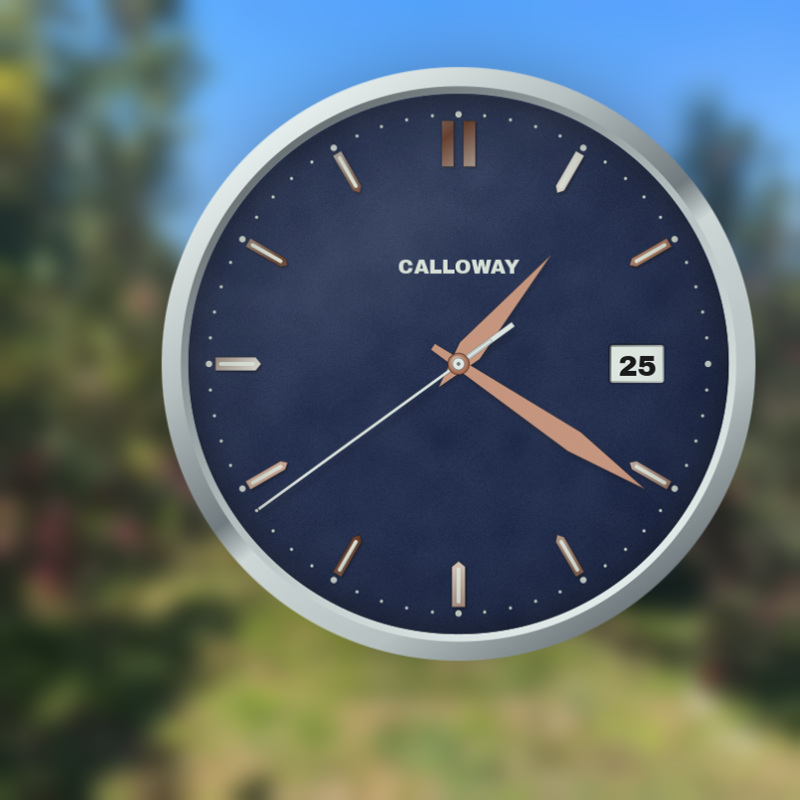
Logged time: {"hour": 1, "minute": 20, "second": 39}
